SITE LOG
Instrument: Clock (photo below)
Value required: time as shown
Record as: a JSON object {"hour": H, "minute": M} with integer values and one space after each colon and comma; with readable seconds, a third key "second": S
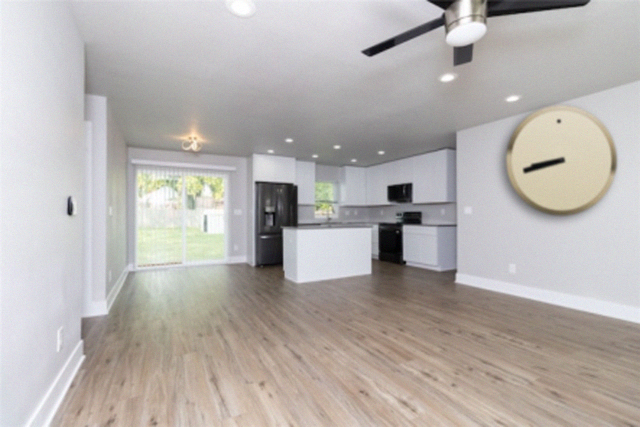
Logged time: {"hour": 8, "minute": 43}
